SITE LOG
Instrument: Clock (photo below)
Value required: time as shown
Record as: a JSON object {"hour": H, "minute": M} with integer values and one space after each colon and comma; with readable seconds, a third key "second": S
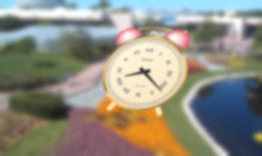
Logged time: {"hour": 8, "minute": 22}
